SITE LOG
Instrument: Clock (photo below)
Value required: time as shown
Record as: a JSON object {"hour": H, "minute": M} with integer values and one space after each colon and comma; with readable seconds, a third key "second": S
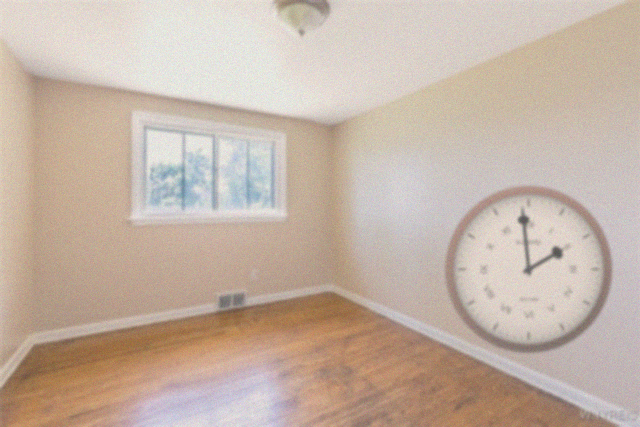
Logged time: {"hour": 1, "minute": 59}
